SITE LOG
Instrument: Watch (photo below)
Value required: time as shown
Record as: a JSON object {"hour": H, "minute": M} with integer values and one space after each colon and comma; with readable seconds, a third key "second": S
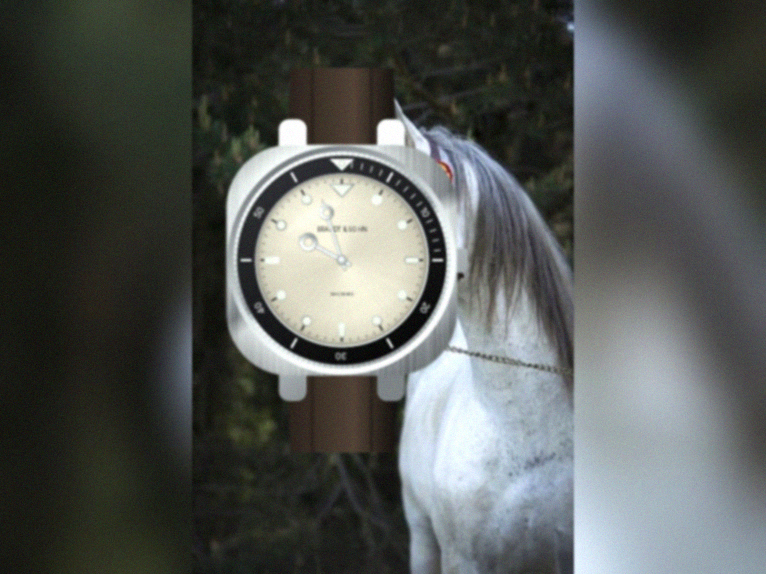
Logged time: {"hour": 9, "minute": 57}
